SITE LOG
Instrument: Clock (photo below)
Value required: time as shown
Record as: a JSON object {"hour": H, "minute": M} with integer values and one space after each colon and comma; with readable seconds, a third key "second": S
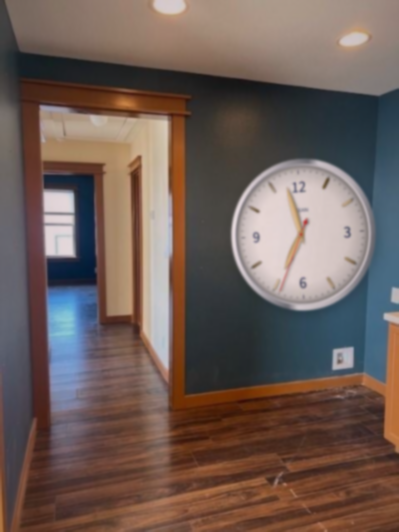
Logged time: {"hour": 6, "minute": 57, "second": 34}
